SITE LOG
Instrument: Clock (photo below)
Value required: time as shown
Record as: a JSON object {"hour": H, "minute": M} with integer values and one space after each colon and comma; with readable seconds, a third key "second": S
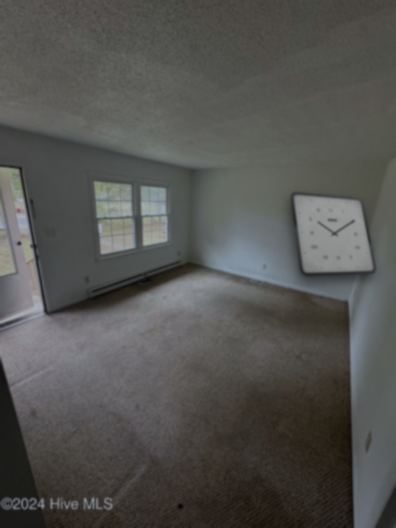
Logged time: {"hour": 10, "minute": 10}
